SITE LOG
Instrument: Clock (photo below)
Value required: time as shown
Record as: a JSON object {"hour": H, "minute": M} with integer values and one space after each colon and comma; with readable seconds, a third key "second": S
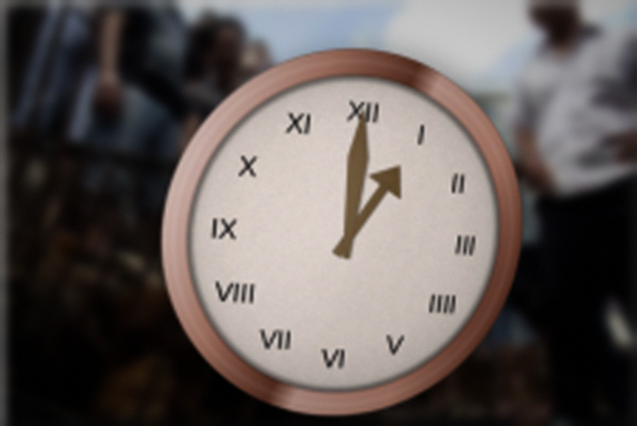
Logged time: {"hour": 1, "minute": 0}
